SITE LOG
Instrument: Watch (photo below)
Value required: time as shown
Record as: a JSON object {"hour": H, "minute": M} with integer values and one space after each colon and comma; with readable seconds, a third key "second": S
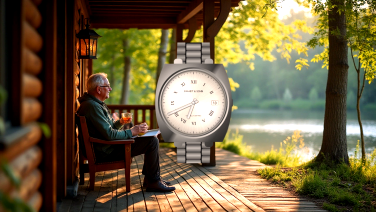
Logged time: {"hour": 6, "minute": 41}
